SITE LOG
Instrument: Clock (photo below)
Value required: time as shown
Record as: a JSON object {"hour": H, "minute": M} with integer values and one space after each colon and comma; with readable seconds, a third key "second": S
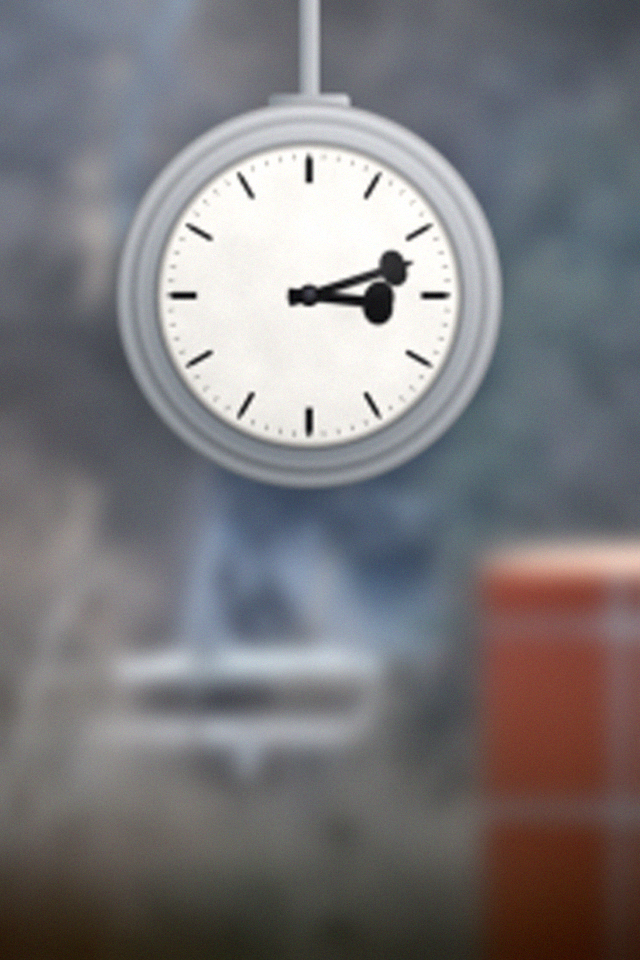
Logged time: {"hour": 3, "minute": 12}
